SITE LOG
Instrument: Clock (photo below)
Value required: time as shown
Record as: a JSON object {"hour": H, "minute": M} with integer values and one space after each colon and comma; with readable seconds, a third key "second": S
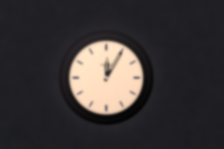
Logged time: {"hour": 12, "minute": 5}
